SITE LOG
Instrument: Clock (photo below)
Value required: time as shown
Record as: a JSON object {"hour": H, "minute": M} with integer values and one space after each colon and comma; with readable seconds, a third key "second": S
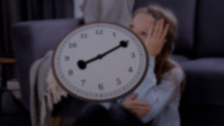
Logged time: {"hour": 8, "minute": 10}
